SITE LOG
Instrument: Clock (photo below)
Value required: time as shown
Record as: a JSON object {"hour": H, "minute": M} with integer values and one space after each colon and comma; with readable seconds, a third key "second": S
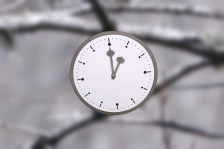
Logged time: {"hour": 1, "minute": 0}
